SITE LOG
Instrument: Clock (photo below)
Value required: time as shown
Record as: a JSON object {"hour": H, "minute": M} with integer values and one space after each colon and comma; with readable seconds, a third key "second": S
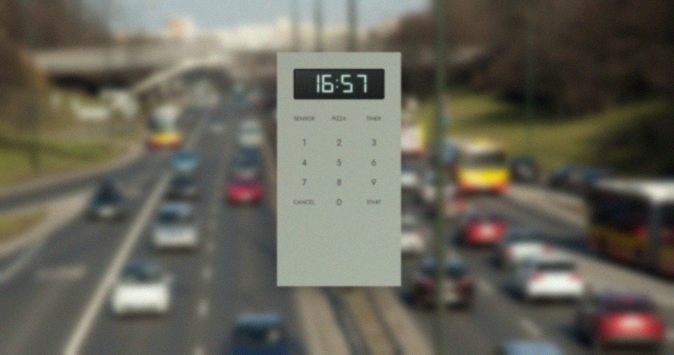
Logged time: {"hour": 16, "minute": 57}
